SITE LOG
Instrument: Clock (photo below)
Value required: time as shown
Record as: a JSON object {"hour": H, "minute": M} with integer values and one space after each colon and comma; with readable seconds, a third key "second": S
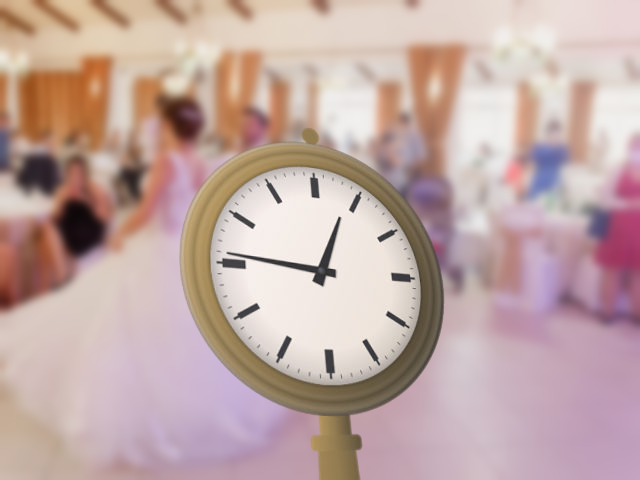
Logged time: {"hour": 12, "minute": 46}
